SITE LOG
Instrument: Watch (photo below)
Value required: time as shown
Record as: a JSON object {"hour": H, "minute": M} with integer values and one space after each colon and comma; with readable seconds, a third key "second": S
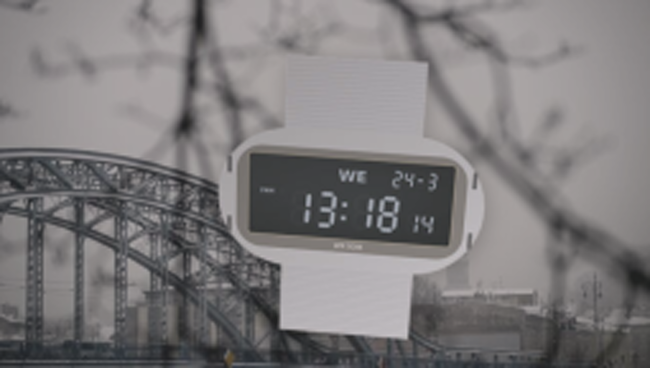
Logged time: {"hour": 13, "minute": 18, "second": 14}
